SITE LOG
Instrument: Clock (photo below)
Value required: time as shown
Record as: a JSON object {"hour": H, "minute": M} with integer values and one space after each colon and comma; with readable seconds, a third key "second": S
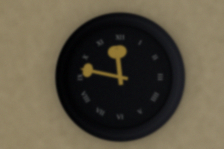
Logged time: {"hour": 11, "minute": 47}
